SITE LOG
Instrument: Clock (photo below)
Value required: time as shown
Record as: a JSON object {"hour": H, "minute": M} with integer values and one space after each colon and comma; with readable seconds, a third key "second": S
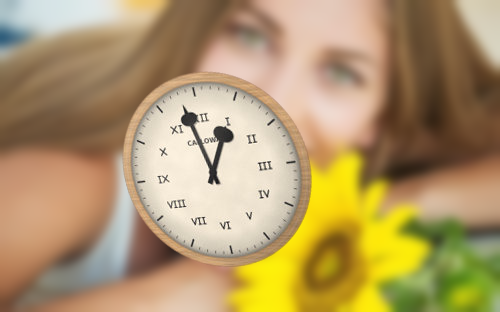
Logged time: {"hour": 12, "minute": 58}
